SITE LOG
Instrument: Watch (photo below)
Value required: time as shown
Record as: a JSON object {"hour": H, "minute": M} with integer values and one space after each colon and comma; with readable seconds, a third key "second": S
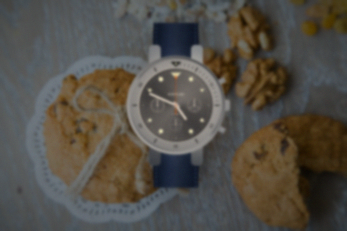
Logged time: {"hour": 4, "minute": 49}
